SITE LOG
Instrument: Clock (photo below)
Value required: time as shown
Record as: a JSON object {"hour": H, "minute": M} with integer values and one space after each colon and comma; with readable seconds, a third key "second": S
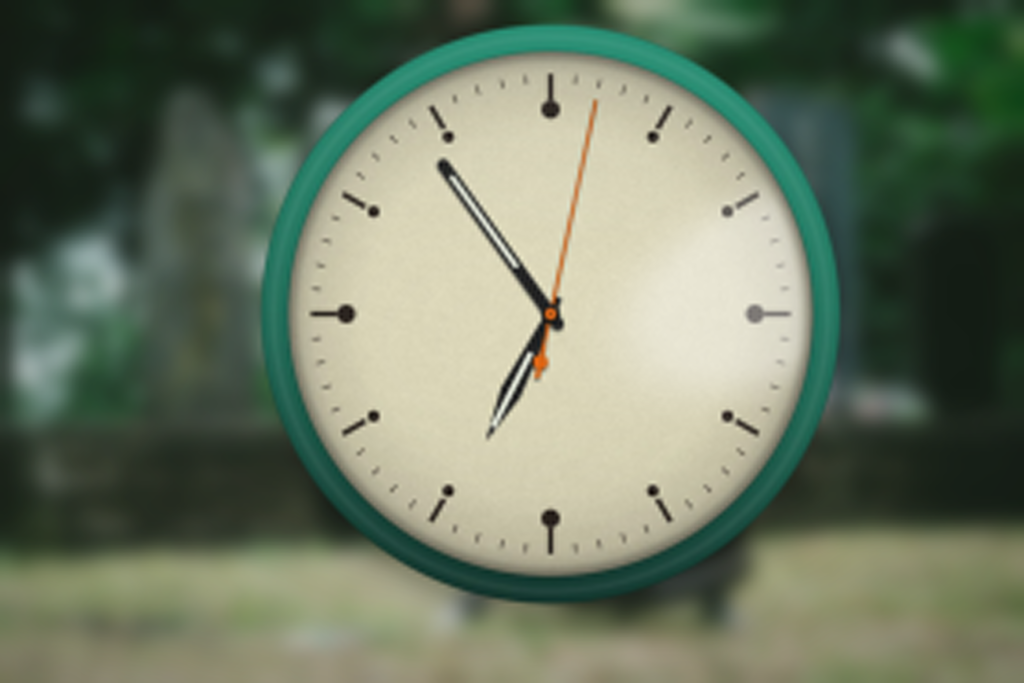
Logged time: {"hour": 6, "minute": 54, "second": 2}
